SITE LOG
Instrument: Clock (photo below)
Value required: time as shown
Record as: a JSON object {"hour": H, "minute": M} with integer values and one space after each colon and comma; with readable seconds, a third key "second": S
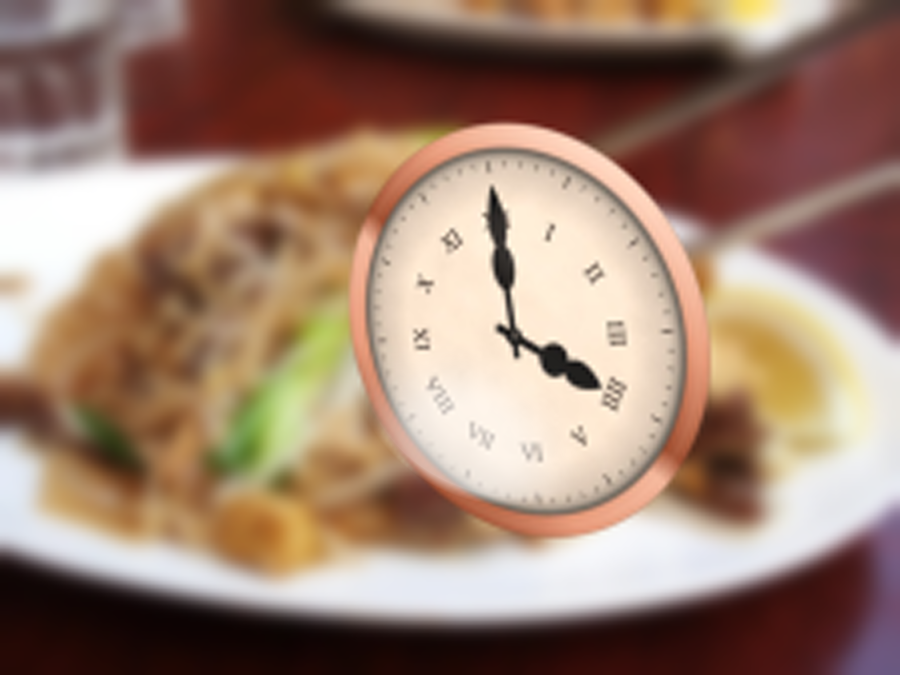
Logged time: {"hour": 4, "minute": 0}
